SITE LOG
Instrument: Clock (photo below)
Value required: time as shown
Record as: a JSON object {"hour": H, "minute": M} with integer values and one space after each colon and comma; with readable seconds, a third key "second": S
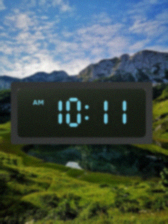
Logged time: {"hour": 10, "minute": 11}
